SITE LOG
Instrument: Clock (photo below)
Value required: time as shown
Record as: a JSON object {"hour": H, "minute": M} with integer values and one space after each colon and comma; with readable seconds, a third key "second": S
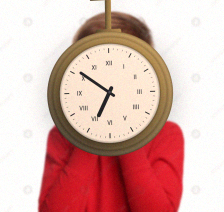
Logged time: {"hour": 6, "minute": 51}
